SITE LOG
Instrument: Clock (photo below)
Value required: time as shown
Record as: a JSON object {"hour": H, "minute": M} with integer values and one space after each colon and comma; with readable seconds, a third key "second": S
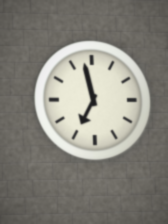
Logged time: {"hour": 6, "minute": 58}
